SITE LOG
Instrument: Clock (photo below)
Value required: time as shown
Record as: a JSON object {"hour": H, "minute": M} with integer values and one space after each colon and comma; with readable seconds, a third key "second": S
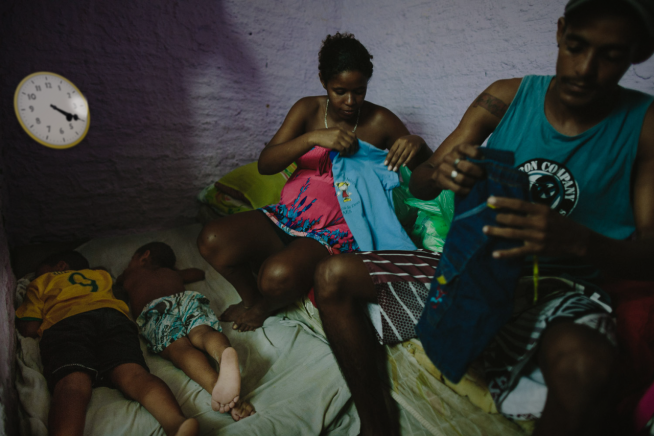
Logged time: {"hour": 4, "minute": 20}
